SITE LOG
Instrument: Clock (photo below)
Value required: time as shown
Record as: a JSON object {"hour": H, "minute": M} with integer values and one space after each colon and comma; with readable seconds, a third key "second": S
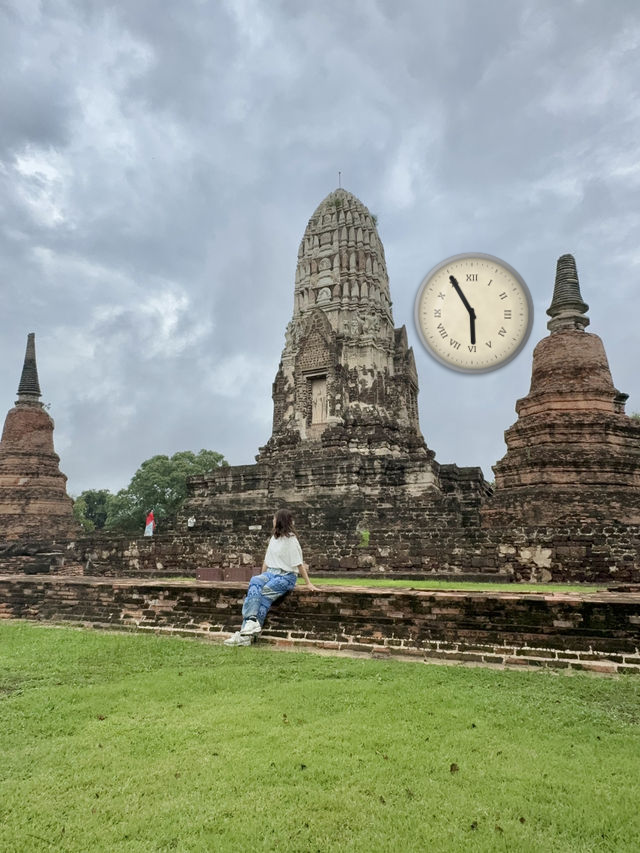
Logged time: {"hour": 5, "minute": 55}
